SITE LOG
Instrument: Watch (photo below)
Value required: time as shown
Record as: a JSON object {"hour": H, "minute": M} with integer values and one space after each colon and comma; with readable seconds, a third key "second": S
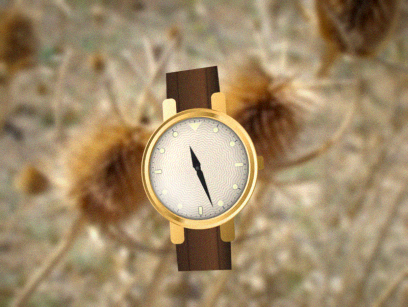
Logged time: {"hour": 11, "minute": 27}
